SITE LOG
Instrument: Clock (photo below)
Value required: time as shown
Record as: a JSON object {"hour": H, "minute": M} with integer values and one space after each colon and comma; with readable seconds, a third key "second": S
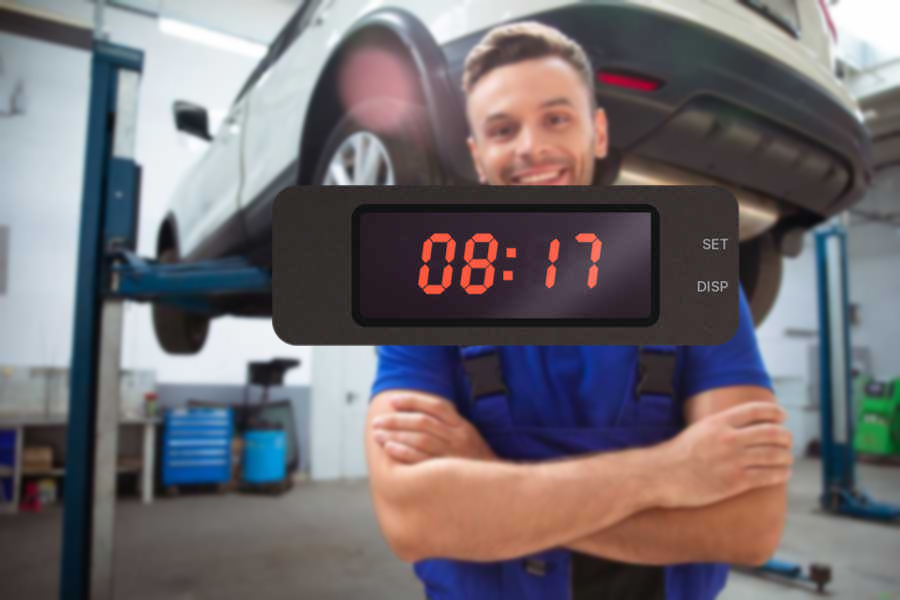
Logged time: {"hour": 8, "minute": 17}
